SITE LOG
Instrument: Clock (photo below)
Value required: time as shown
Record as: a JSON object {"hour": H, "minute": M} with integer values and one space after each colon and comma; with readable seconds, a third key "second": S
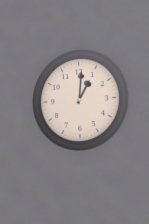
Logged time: {"hour": 1, "minute": 1}
